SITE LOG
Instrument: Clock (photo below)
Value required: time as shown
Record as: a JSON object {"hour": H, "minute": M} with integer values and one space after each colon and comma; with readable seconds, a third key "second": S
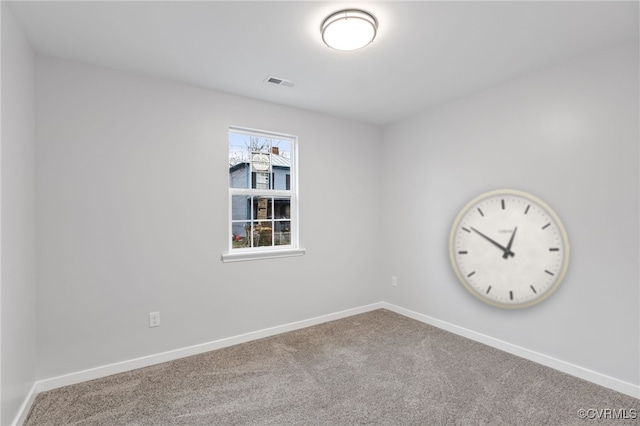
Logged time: {"hour": 12, "minute": 51}
